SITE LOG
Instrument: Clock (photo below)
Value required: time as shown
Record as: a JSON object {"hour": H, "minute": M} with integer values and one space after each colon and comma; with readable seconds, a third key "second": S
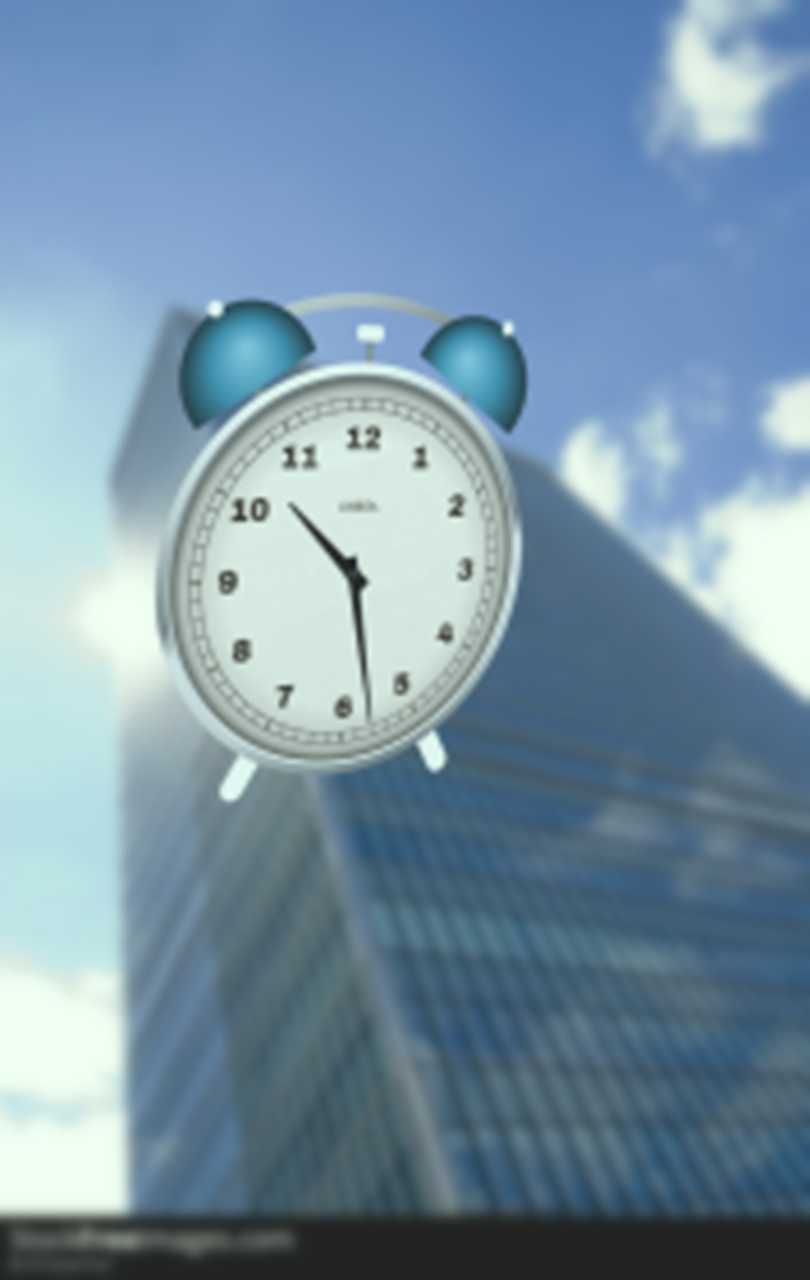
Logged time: {"hour": 10, "minute": 28}
